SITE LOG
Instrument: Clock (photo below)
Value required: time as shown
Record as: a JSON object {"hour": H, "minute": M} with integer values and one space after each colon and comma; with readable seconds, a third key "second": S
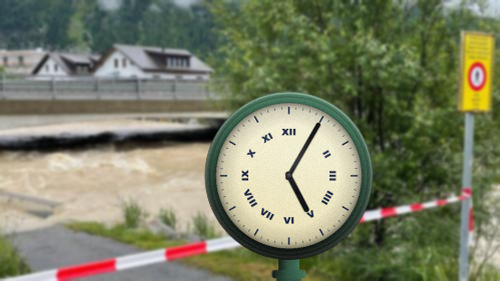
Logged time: {"hour": 5, "minute": 5}
